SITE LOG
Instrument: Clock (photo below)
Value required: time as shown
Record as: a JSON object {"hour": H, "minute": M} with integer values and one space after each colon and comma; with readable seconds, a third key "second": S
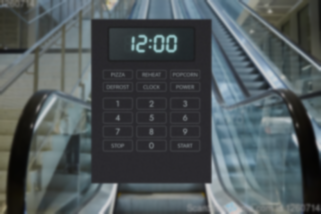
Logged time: {"hour": 12, "minute": 0}
